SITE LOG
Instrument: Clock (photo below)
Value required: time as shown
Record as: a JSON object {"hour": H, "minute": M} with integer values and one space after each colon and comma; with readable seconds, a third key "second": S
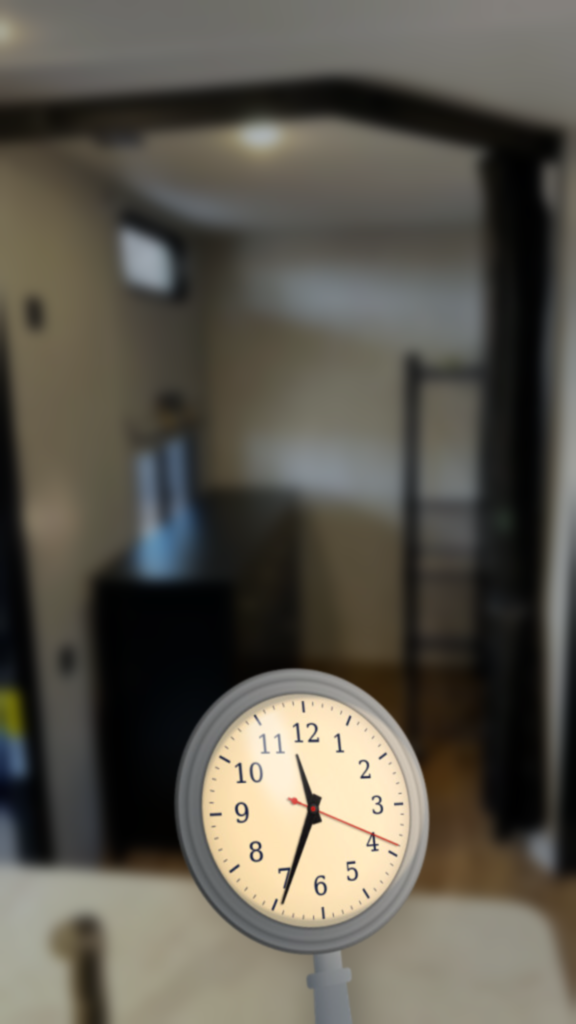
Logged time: {"hour": 11, "minute": 34, "second": 19}
